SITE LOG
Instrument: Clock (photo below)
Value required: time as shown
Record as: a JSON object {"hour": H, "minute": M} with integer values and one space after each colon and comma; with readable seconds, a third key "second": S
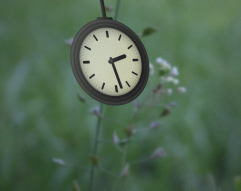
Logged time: {"hour": 2, "minute": 28}
